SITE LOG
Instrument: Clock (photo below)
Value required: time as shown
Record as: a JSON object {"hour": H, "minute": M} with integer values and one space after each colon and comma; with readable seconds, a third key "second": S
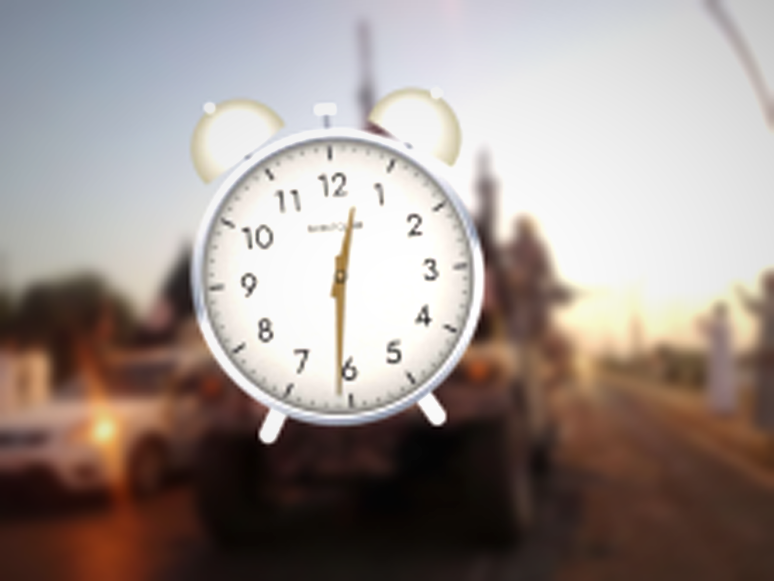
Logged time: {"hour": 12, "minute": 31}
